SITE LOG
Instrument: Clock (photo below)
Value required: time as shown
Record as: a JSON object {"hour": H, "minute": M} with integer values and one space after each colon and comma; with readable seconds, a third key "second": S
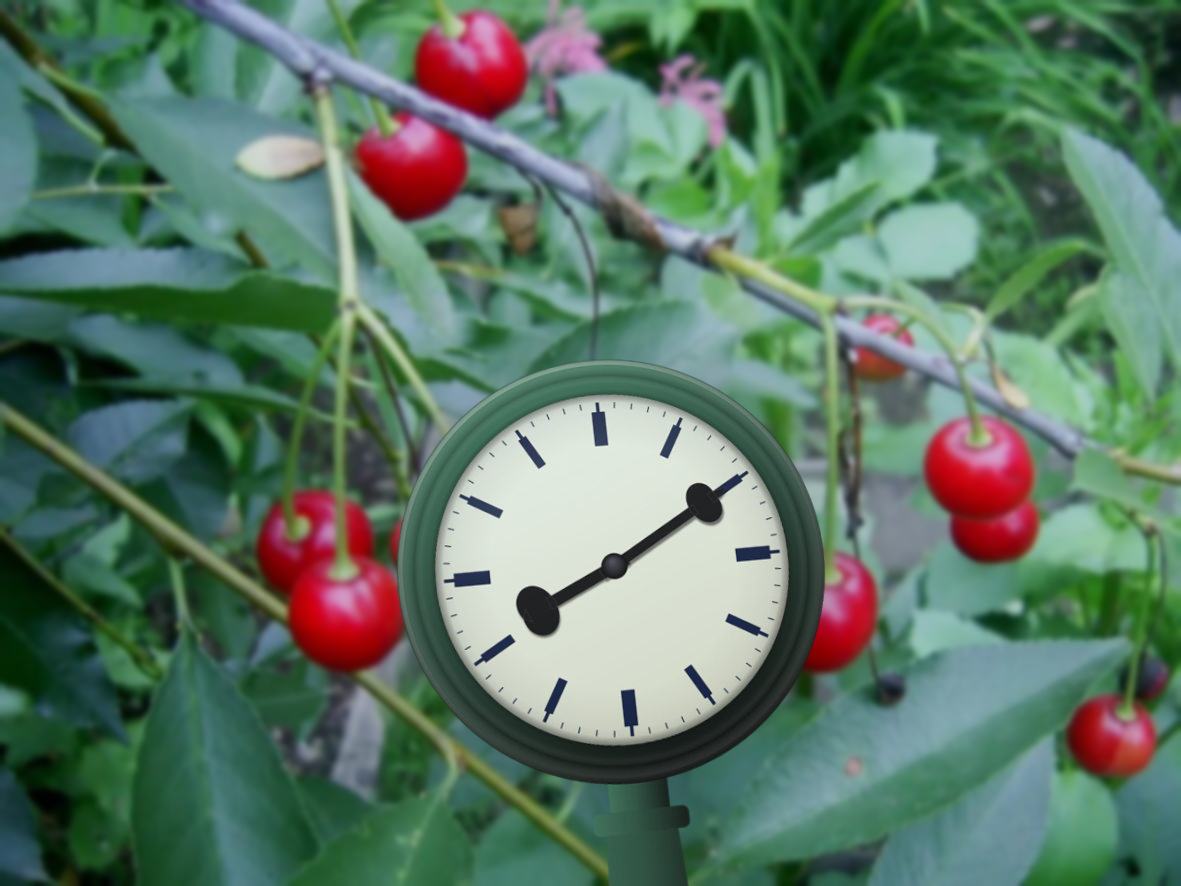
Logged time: {"hour": 8, "minute": 10}
